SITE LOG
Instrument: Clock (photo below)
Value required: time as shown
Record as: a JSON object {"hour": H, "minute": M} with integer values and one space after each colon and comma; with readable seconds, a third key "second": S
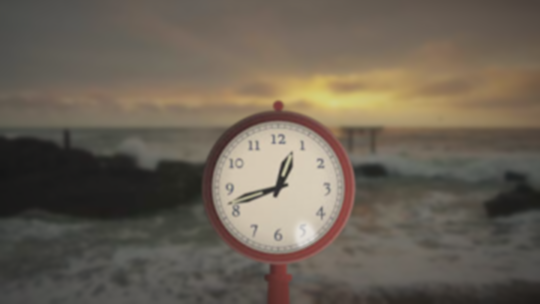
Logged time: {"hour": 12, "minute": 42}
